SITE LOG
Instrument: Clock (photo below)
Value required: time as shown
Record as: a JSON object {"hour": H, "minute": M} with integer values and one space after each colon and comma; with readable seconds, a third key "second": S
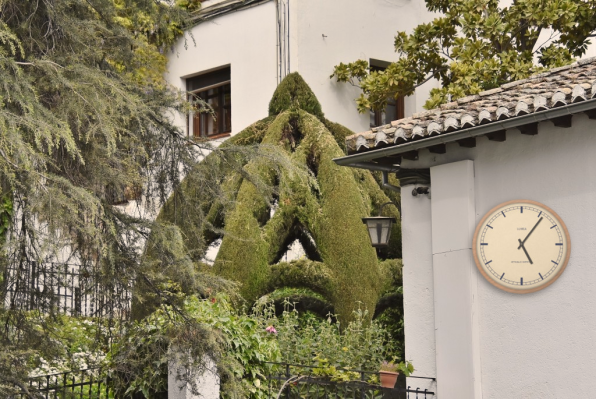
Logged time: {"hour": 5, "minute": 6}
